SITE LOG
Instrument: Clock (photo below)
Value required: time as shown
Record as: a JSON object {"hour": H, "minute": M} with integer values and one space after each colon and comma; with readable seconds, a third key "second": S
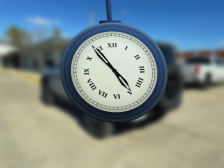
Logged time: {"hour": 4, "minute": 54}
